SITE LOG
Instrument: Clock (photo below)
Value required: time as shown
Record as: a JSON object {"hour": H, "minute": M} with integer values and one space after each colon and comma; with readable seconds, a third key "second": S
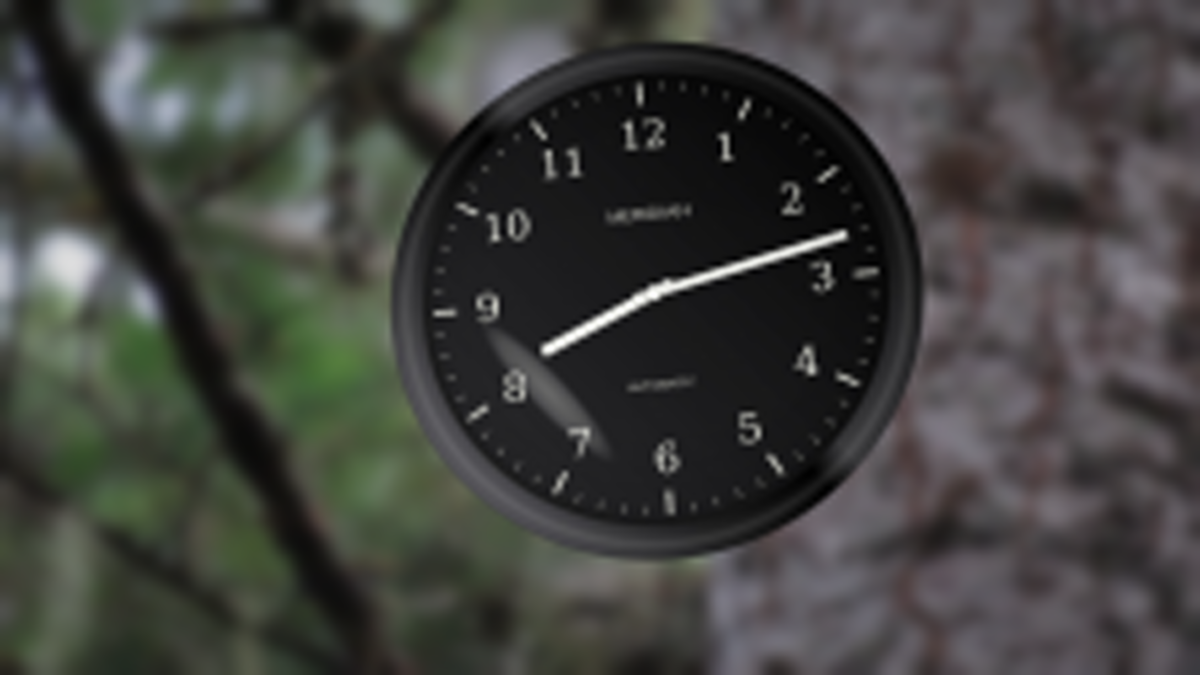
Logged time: {"hour": 8, "minute": 13}
